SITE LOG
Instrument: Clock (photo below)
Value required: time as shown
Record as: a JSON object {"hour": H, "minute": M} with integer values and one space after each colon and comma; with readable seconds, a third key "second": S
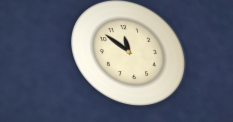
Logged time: {"hour": 11, "minute": 52}
